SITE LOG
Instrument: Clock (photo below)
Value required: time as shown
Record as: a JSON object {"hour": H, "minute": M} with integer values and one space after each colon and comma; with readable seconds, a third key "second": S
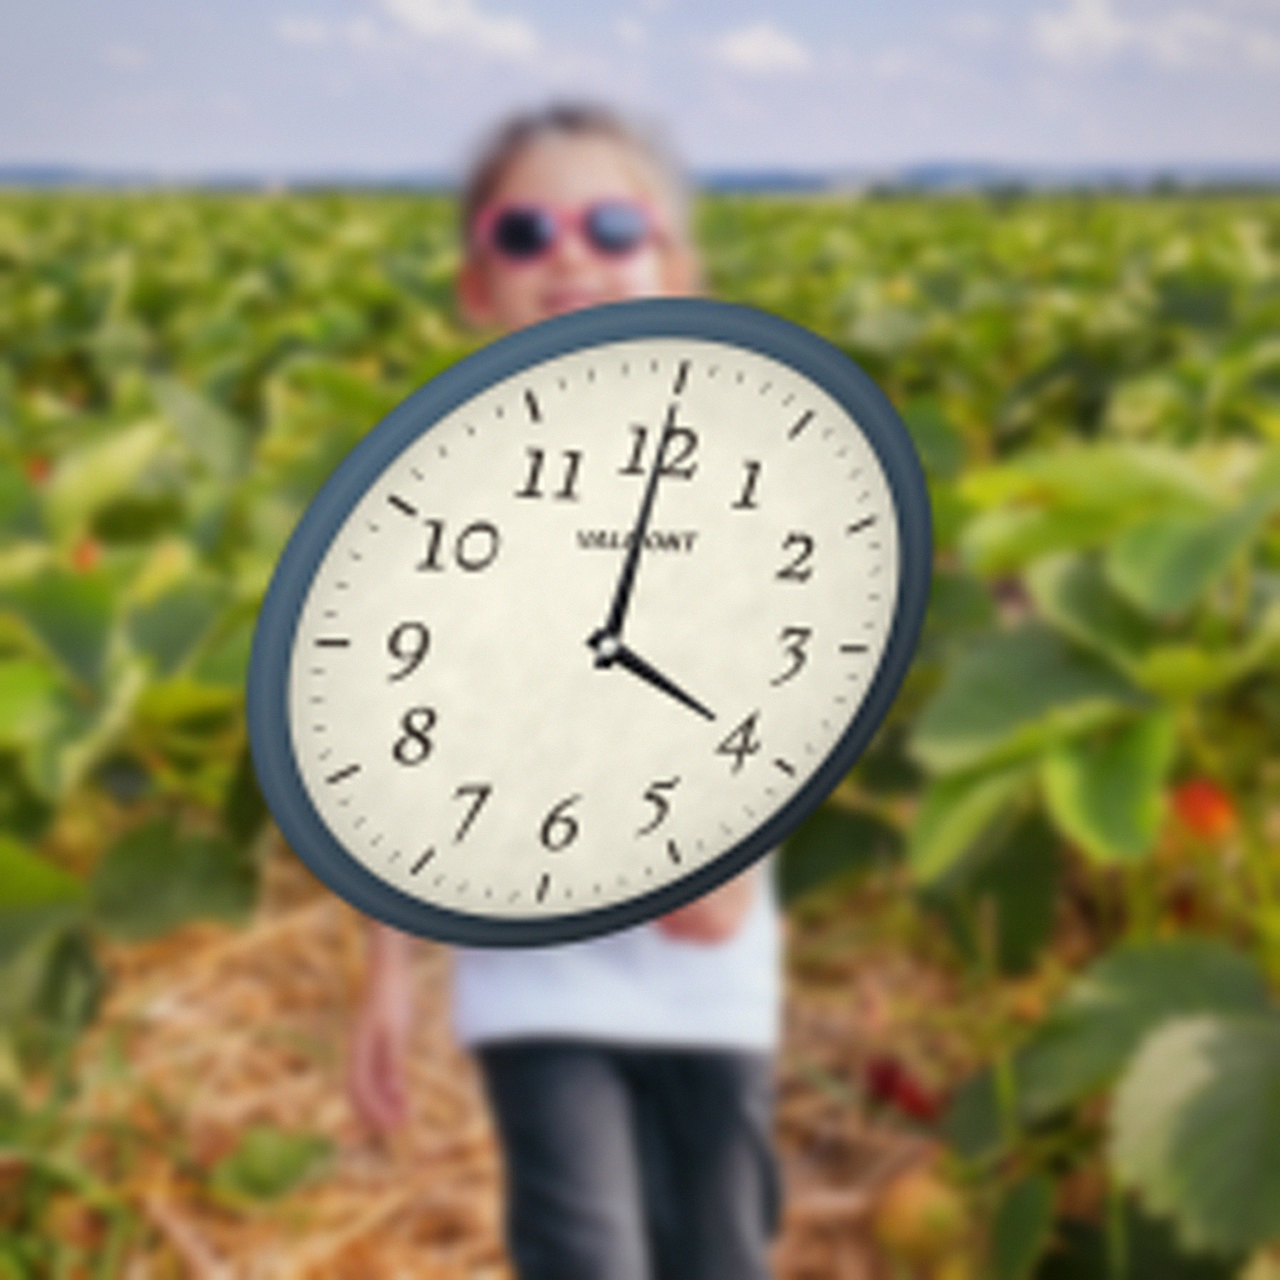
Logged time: {"hour": 4, "minute": 0}
